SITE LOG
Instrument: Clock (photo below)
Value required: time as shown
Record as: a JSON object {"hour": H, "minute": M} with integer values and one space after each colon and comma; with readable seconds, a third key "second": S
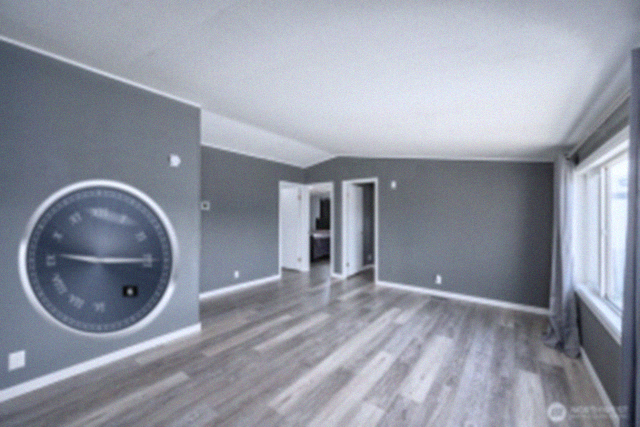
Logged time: {"hour": 9, "minute": 15}
